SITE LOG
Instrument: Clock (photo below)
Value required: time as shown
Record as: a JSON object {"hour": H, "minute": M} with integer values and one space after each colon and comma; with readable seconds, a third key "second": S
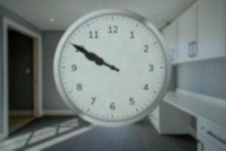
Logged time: {"hour": 9, "minute": 50}
